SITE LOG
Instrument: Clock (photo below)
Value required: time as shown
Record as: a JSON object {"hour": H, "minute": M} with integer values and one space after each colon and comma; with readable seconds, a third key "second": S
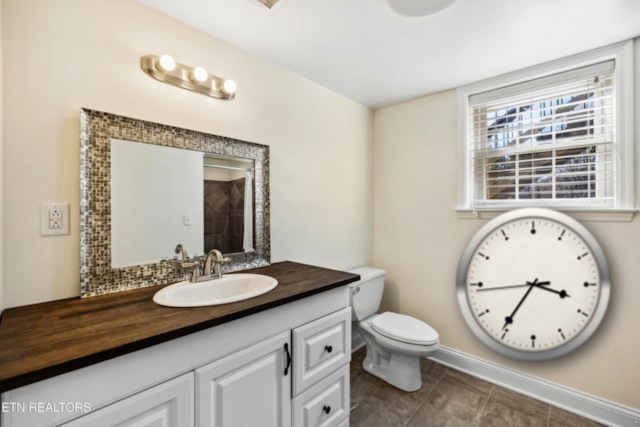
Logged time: {"hour": 3, "minute": 35, "second": 44}
